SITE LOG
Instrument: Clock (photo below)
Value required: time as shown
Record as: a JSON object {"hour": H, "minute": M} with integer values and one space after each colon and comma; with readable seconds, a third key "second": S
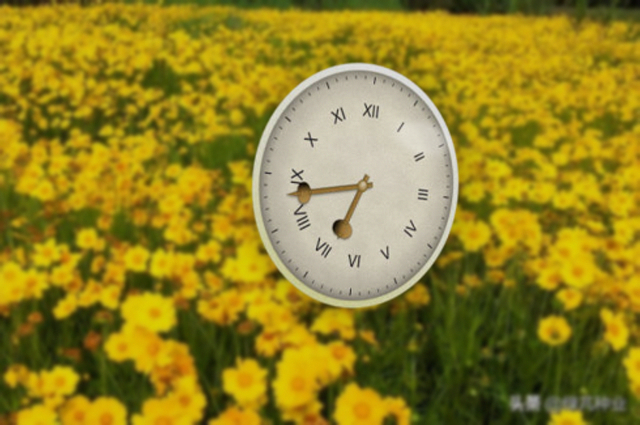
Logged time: {"hour": 6, "minute": 43}
